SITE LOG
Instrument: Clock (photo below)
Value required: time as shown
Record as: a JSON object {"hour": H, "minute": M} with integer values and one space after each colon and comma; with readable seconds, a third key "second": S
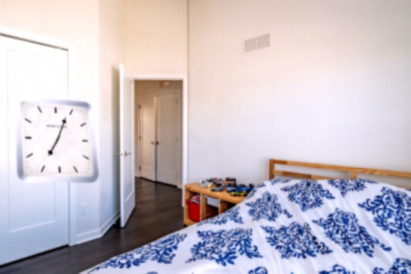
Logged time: {"hour": 7, "minute": 4}
